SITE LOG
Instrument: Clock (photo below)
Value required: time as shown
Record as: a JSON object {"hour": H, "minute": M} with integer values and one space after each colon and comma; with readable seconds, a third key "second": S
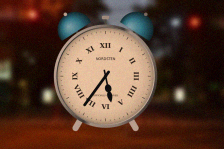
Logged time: {"hour": 5, "minute": 36}
